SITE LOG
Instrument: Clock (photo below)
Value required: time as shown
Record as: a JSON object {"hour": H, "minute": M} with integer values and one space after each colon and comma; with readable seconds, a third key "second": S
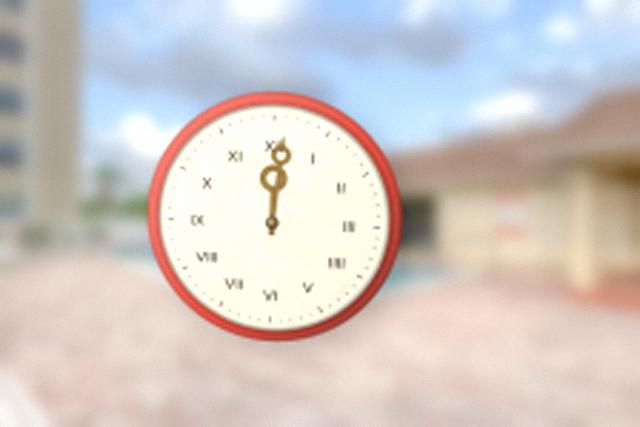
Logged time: {"hour": 12, "minute": 1}
